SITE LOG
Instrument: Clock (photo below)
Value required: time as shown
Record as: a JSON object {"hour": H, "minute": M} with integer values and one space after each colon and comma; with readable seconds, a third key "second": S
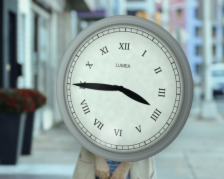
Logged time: {"hour": 3, "minute": 45}
